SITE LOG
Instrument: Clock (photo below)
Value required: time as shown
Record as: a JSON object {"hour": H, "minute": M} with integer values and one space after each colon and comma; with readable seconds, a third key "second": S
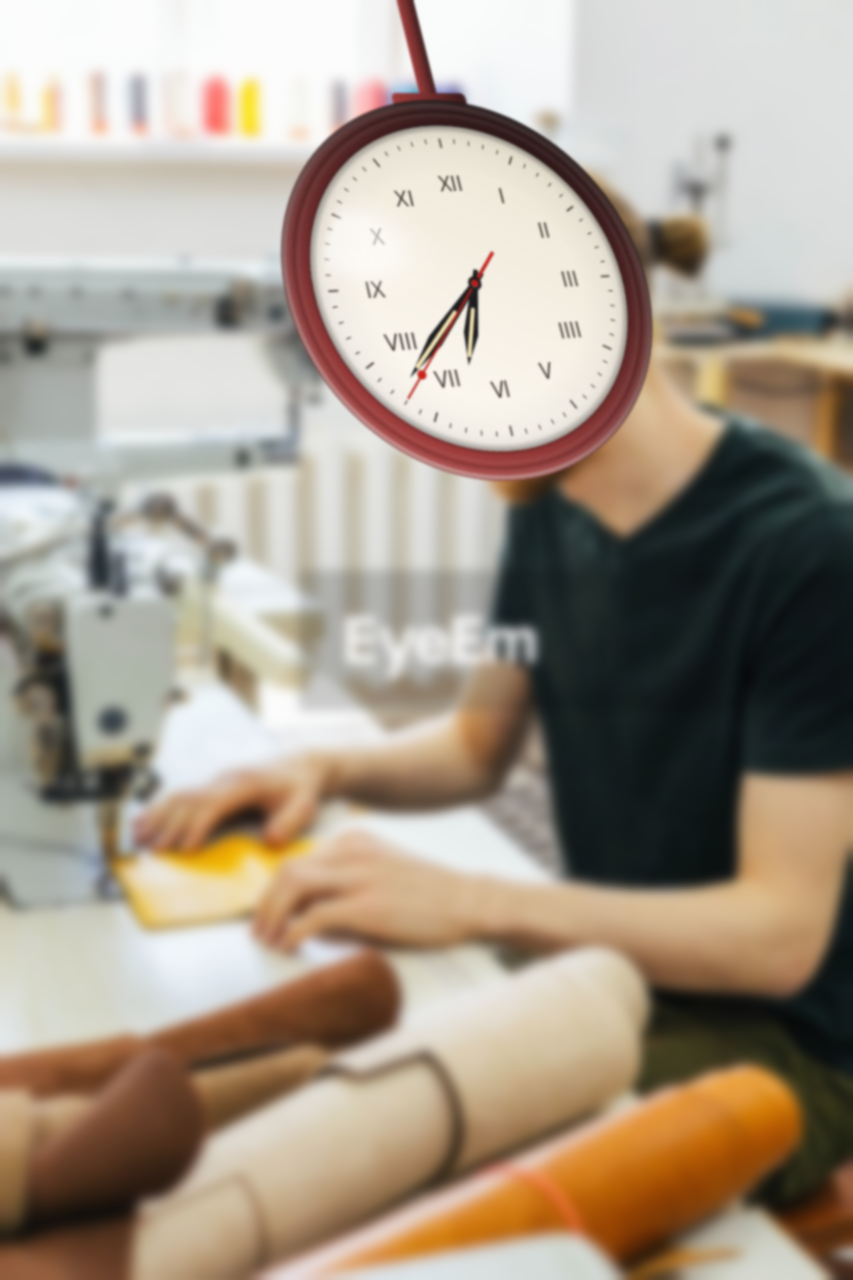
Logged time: {"hour": 6, "minute": 37, "second": 37}
